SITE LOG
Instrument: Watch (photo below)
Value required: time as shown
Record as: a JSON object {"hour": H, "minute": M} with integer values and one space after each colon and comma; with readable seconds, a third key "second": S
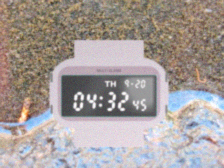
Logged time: {"hour": 4, "minute": 32, "second": 45}
